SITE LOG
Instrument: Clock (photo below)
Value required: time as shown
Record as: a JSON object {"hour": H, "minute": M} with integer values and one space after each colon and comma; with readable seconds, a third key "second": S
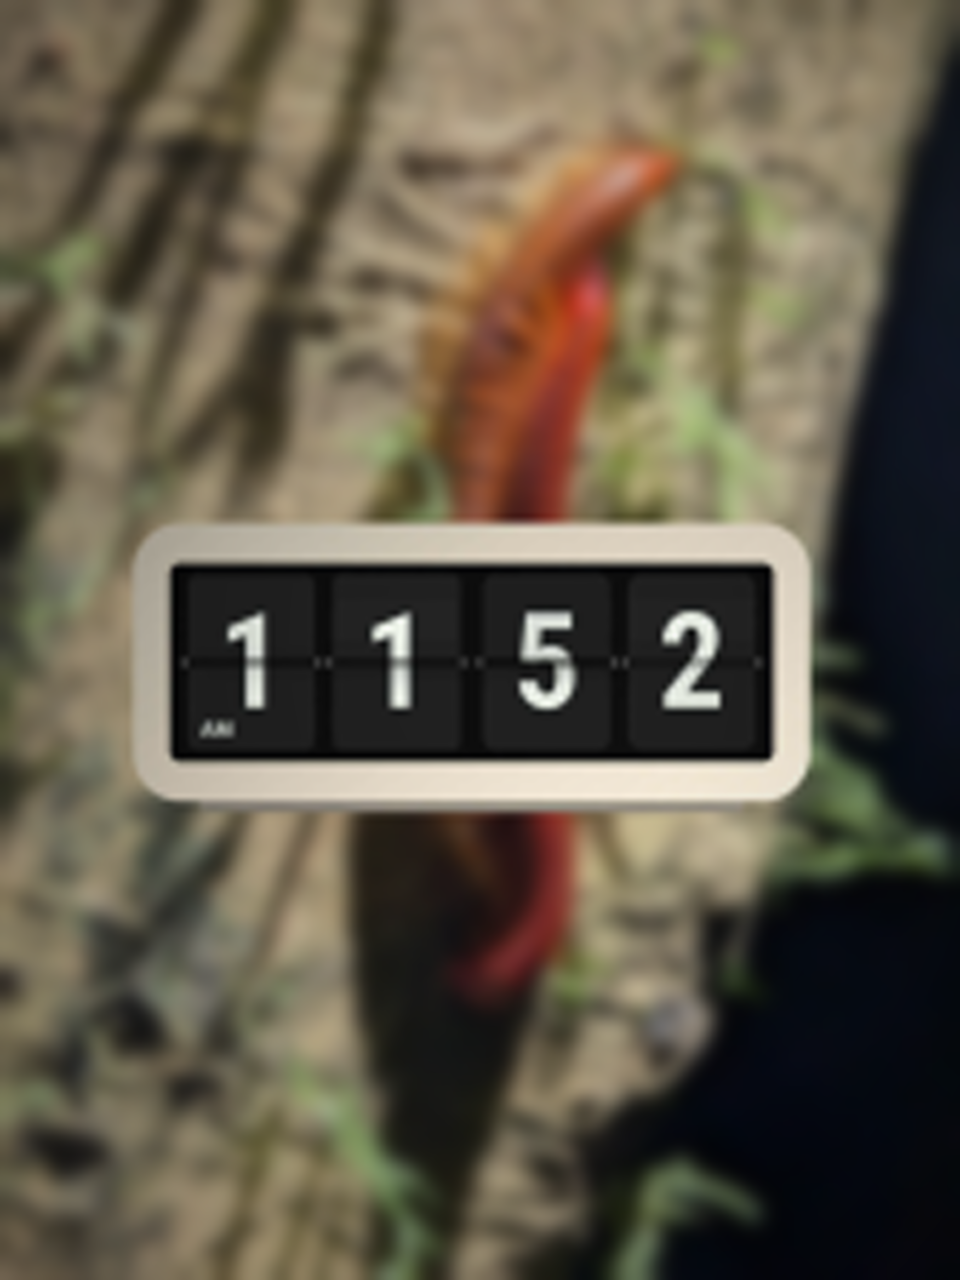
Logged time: {"hour": 11, "minute": 52}
